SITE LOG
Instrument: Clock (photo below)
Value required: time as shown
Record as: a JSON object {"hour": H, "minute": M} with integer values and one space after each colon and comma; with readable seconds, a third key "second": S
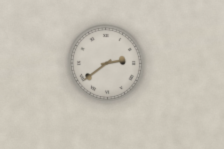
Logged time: {"hour": 2, "minute": 39}
